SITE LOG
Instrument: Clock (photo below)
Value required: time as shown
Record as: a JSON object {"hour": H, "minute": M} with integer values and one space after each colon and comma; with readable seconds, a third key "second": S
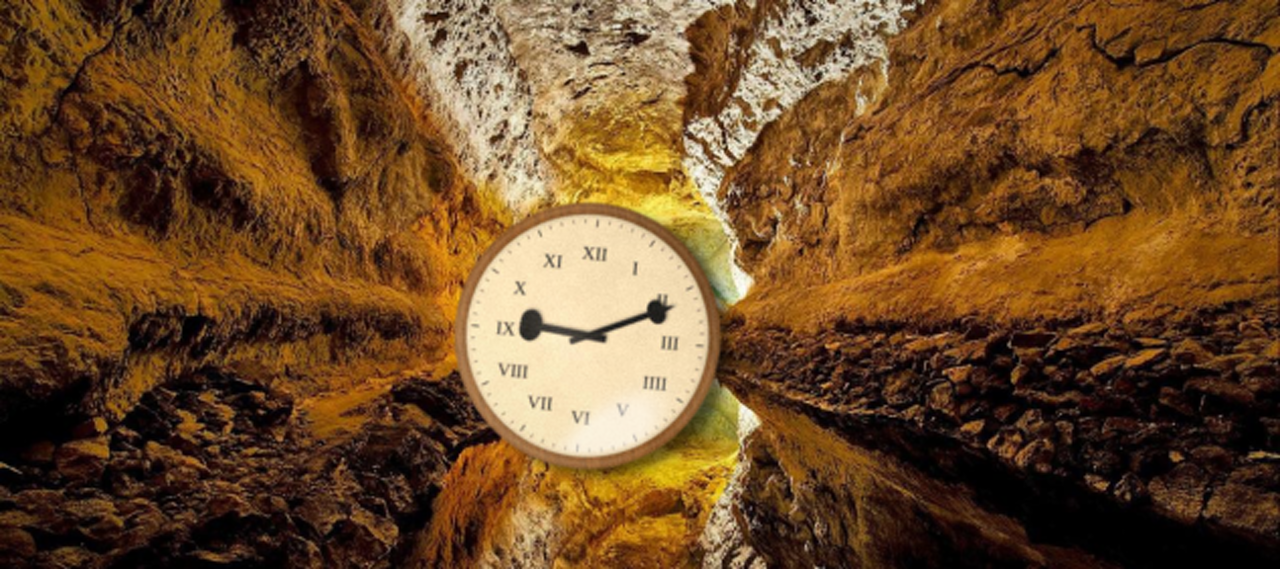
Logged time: {"hour": 9, "minute": 11}
